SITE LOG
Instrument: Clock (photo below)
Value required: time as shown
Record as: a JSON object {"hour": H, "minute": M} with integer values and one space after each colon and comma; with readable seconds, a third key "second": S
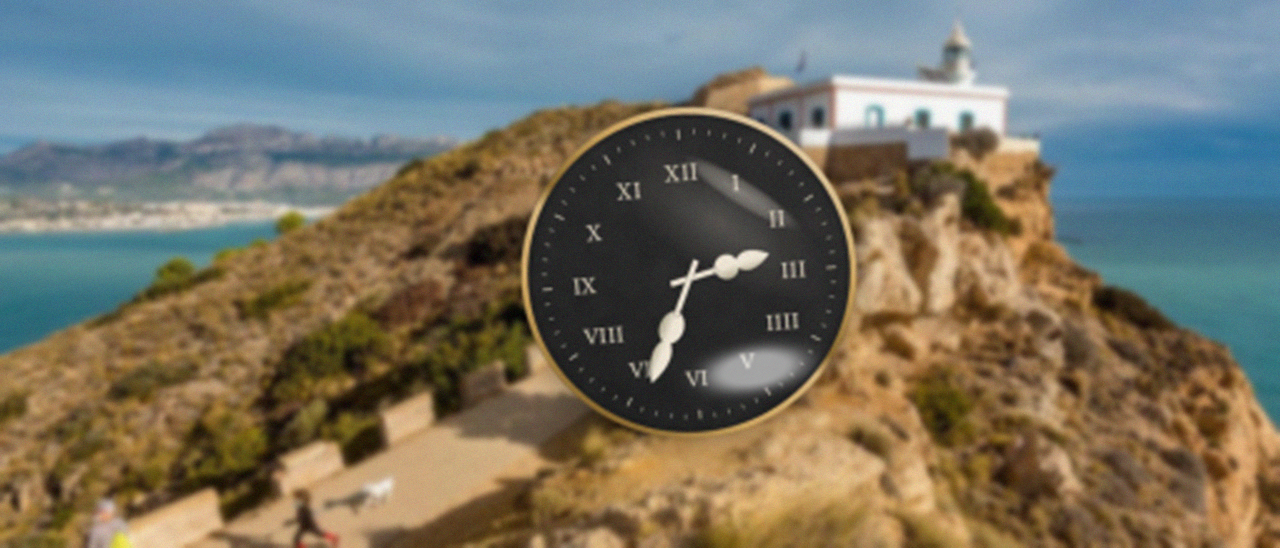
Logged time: {"hour": 2, "minute": 34}
